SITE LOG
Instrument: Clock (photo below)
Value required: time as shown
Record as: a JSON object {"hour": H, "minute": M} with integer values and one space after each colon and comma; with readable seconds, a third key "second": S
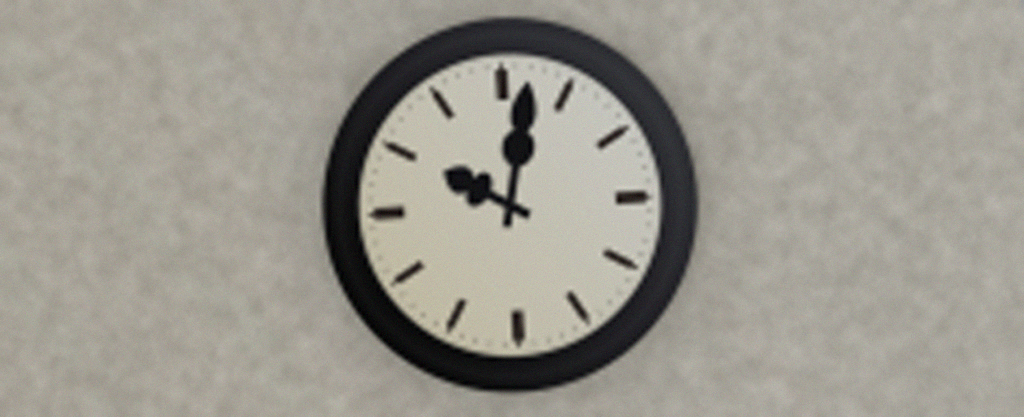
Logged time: {"hour": 10, "minute": 2}
